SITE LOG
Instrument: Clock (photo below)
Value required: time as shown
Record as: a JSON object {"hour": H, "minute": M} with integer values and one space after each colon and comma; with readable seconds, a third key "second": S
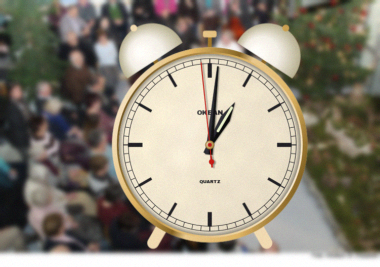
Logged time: {"hour": 1, "minute": 0, "second": 59}
